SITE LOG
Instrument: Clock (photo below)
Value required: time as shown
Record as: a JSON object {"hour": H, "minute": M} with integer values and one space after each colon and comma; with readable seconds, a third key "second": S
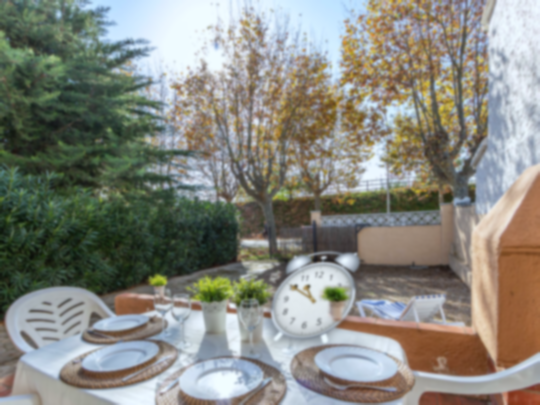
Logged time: {"hour": 10, "minute": 50}
